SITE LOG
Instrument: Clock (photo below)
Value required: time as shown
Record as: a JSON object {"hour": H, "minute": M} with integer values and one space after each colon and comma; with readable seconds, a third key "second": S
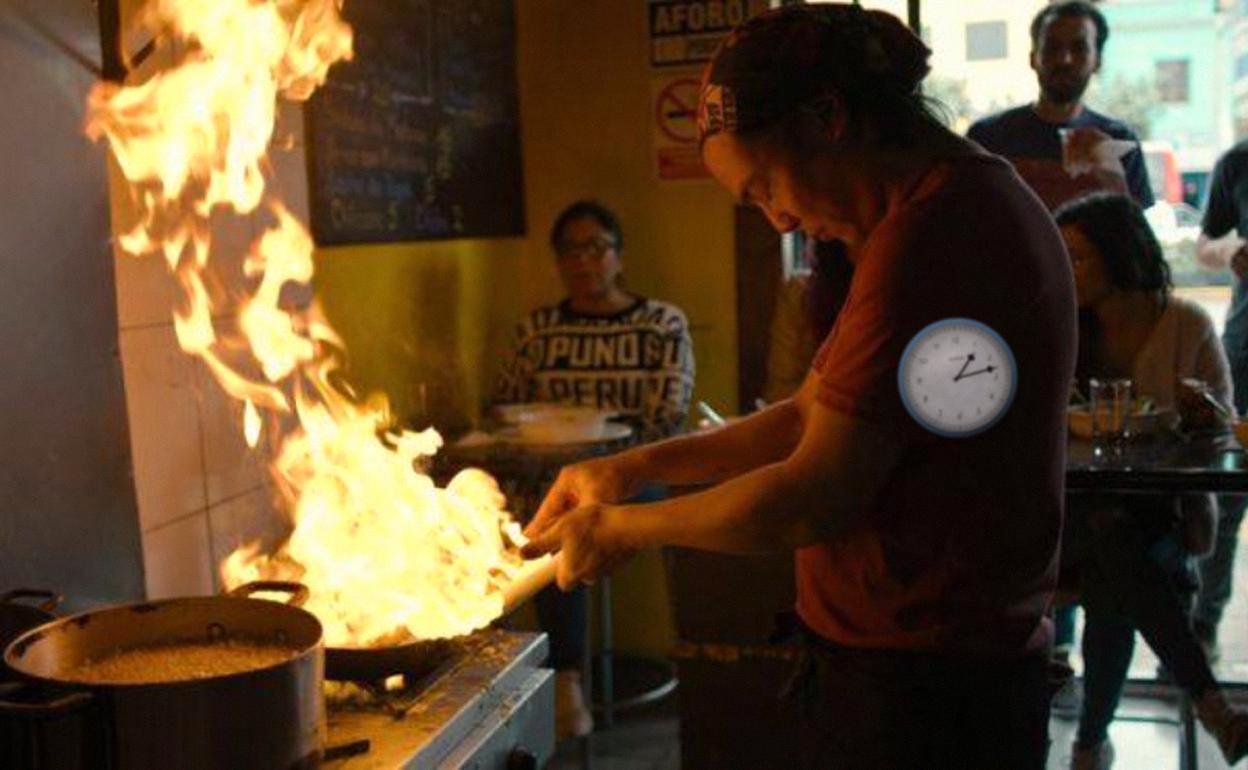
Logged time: {"hour": 1, "minute": 13}
